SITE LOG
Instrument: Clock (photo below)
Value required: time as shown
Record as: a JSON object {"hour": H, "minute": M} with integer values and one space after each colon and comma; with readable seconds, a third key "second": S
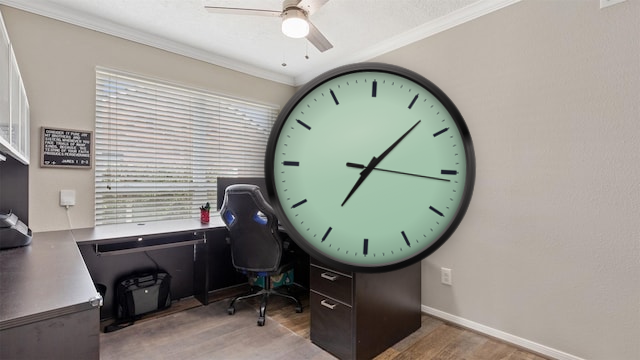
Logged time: {"hour": 7, "minute": 7, "second": 16}
